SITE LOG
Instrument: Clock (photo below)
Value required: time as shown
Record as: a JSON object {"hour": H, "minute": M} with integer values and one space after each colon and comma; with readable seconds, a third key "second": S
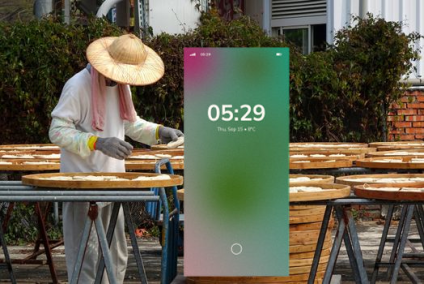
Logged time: {"hour": 5, "minute": 29}
